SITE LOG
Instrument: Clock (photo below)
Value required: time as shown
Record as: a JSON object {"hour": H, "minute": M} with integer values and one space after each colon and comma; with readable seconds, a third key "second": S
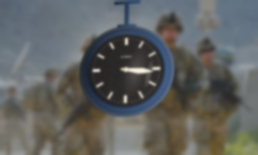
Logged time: {"hour": 3, "minute": 16}
